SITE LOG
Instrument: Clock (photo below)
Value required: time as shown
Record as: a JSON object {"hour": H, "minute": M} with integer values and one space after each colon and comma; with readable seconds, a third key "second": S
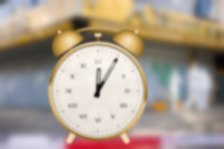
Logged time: {"hour": 12, "minute": 5}
